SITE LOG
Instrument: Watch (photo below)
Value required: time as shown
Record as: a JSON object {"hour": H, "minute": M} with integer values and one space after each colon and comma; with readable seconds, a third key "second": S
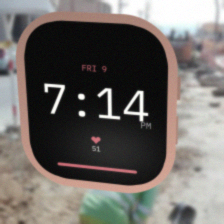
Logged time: {"hour": 7, "minute": 14}
